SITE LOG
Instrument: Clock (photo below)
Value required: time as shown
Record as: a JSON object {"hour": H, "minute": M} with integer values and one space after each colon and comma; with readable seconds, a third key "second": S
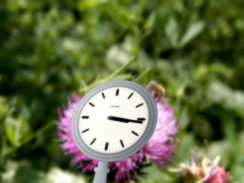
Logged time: {"hour": 3, "minute": 16}
